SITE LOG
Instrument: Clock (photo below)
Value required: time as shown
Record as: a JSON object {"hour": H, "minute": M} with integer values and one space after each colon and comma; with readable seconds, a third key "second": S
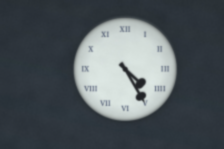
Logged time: {"hour": 4, "minute": 25}
